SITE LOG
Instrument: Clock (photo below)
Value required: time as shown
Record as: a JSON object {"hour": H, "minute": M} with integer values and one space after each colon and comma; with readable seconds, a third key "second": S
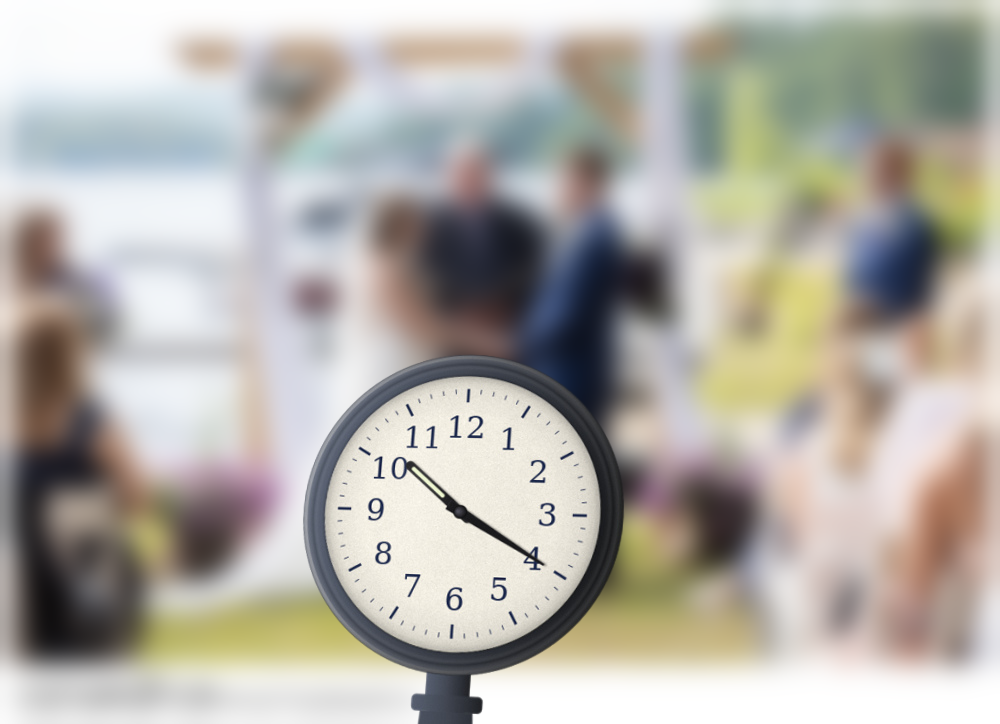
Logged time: {"hour": 10, "minute": 20}
